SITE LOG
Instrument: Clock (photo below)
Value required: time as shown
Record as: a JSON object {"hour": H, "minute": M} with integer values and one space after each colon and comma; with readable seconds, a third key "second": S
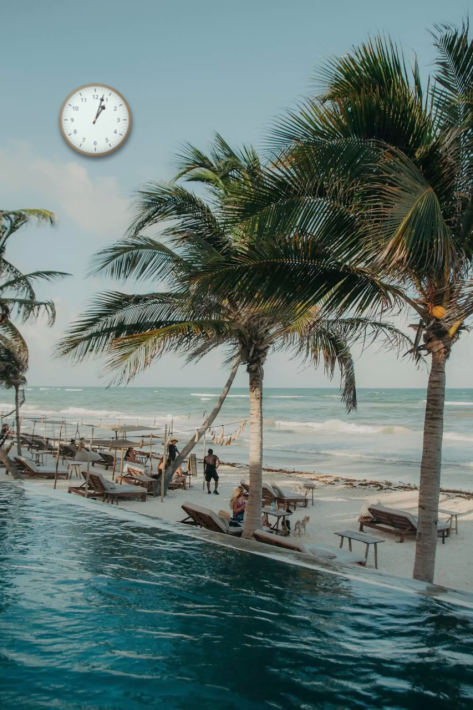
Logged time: {"hour": 1, "minute": 3}
